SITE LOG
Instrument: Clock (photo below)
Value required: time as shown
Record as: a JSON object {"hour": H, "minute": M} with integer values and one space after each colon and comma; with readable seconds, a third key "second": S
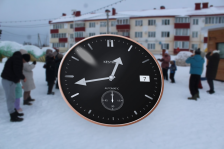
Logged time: {"hour": 12, "minute": 43}
